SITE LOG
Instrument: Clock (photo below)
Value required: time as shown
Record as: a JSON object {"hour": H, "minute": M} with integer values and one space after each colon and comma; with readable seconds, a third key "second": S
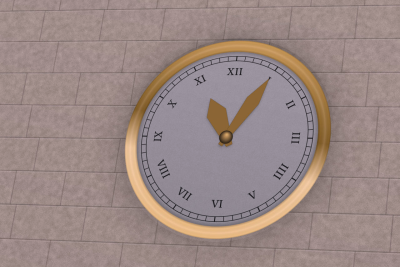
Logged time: {"hour": 11, "minute": 5}
